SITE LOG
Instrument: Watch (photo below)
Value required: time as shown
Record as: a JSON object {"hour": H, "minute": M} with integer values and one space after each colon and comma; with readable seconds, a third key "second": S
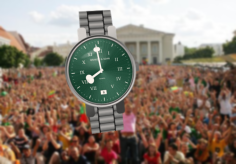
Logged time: {"hour": 7, "minute": 59}
